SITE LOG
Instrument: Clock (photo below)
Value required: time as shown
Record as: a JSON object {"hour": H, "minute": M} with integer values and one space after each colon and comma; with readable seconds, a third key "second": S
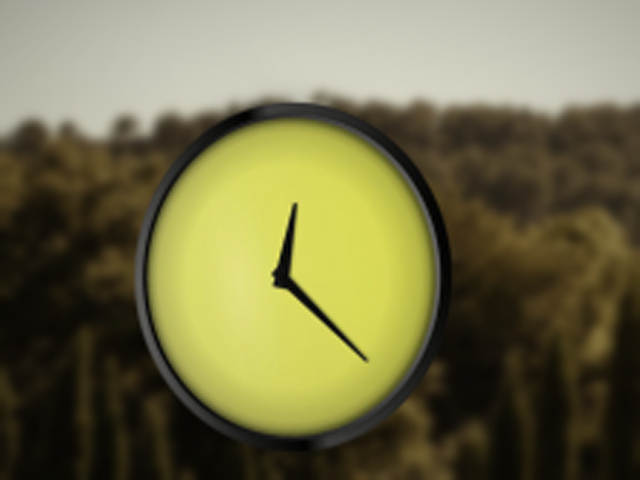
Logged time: {"hour": 12, "minute": 22}
